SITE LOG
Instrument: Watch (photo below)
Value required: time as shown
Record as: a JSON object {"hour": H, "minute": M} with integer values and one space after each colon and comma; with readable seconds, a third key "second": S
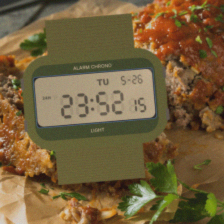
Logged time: {"hour": 23, "minute": 52, "second": 15}
